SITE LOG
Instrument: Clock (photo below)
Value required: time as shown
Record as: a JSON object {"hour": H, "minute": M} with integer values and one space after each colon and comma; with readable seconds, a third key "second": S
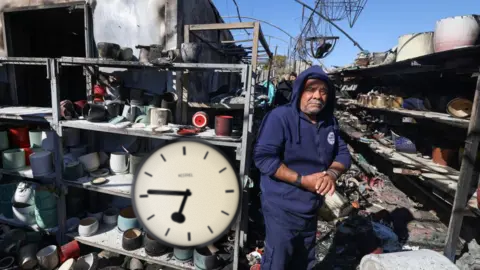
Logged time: {"hour": 6, "minute": 46}
